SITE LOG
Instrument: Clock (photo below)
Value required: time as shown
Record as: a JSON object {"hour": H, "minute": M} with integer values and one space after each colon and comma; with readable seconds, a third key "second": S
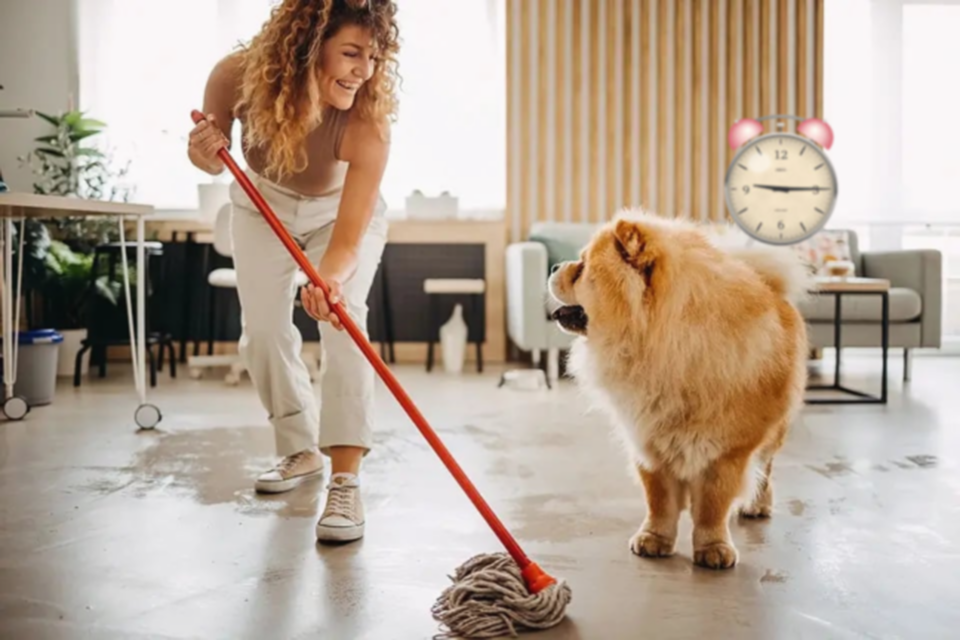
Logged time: {"hour": 9, "minute": 15}
